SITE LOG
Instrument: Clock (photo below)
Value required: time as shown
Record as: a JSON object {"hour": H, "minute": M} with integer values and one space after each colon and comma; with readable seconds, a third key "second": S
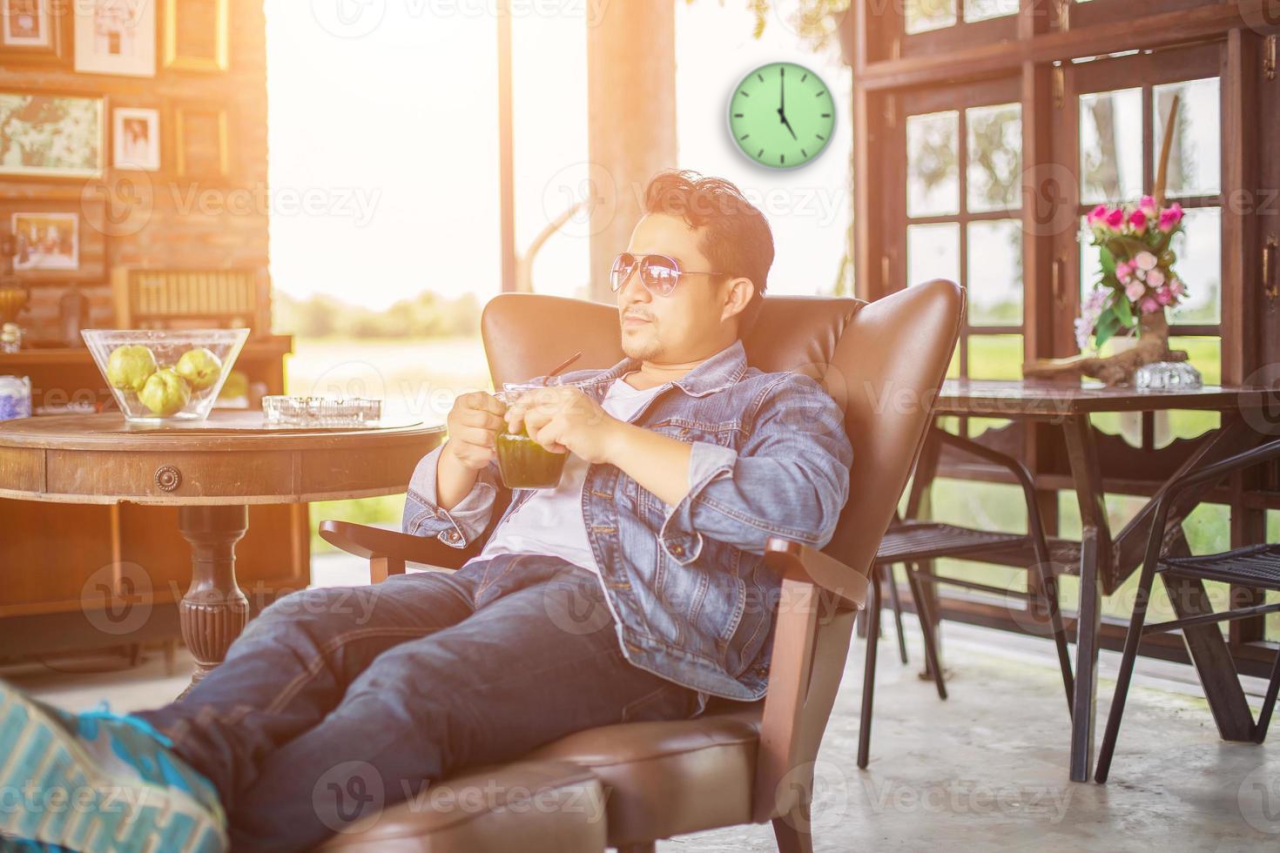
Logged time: {"hour": 5, "minute": 0}
